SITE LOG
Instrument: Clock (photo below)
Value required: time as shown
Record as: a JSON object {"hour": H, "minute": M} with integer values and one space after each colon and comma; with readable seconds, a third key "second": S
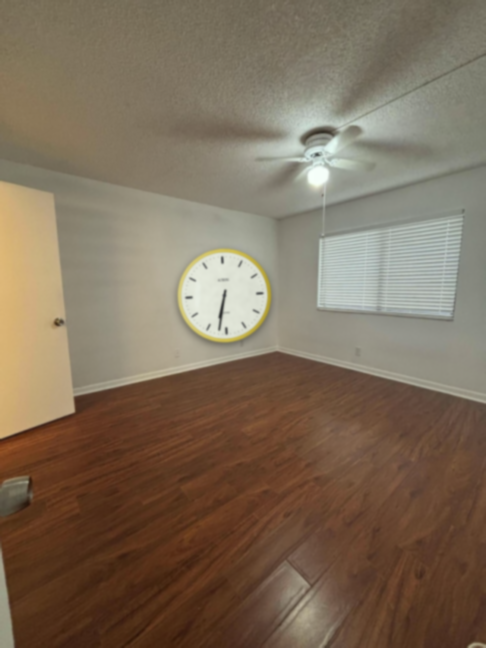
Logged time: {"hour": 6, "minute": 32}
